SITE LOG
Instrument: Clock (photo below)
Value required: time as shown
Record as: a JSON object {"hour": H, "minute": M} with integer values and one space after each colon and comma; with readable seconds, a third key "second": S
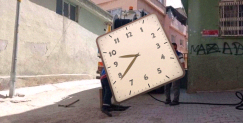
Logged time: {"hour": 9, "minute": 39}
